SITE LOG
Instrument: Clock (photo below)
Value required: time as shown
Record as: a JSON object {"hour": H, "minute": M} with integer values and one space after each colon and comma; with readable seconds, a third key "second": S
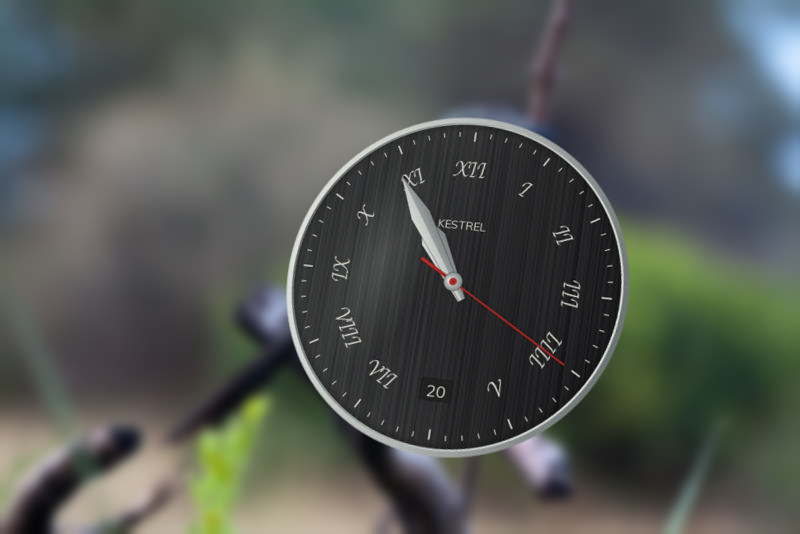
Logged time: {"hour": 10, "minute": 54, "second": 20}
